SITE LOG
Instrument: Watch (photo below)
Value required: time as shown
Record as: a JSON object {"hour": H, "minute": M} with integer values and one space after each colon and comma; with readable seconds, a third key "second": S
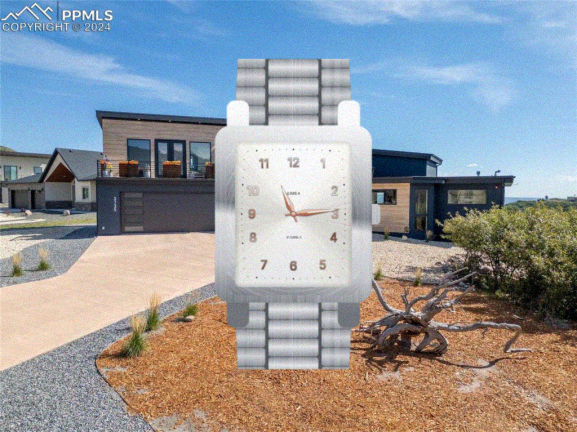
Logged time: {"hour": 11, "minute": 14}
